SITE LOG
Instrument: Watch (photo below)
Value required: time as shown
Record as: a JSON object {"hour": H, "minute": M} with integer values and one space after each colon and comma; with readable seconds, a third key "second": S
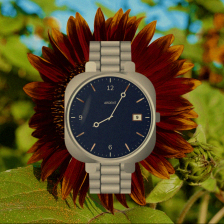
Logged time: {"hour": 8, "minute": 5}
